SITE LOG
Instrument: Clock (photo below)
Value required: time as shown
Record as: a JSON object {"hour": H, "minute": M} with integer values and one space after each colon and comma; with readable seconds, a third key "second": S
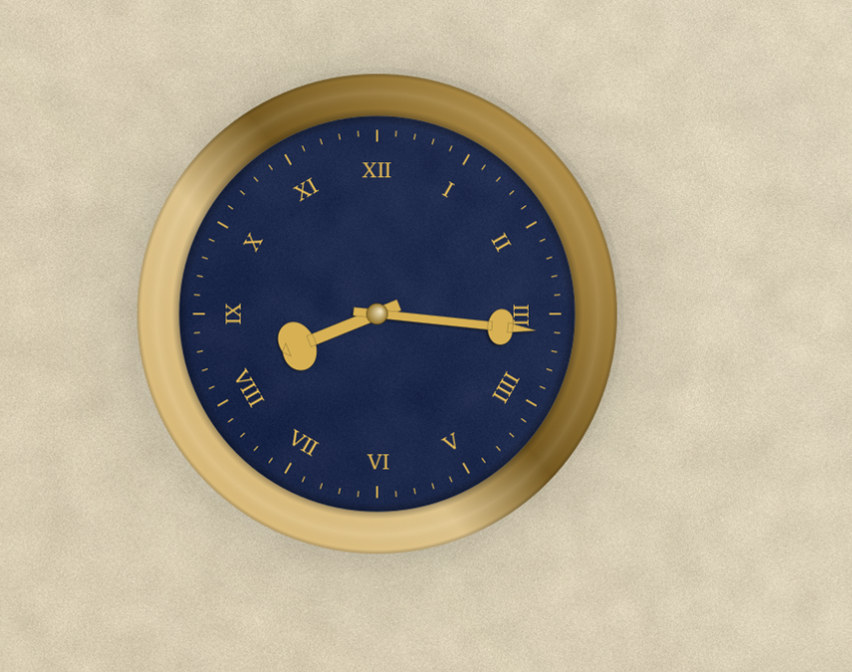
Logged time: {"hour": 8, "minute": 16}
